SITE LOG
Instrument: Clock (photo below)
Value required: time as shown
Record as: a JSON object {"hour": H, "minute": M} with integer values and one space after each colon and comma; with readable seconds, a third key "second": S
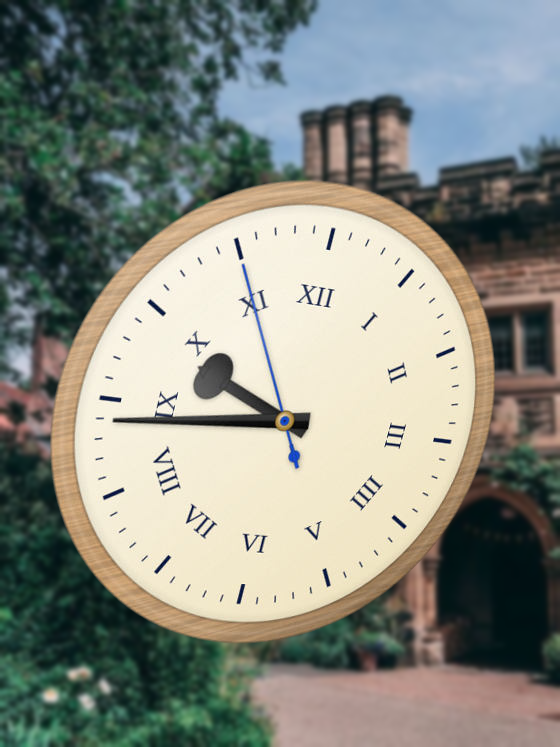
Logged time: {"hour": 9, "minute": 43, "second": 55}
